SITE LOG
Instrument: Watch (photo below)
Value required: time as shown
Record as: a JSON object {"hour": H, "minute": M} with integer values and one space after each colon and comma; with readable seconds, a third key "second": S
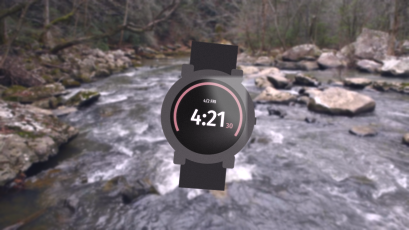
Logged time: {"hour": 4, "minute": 21, "second": 30}
